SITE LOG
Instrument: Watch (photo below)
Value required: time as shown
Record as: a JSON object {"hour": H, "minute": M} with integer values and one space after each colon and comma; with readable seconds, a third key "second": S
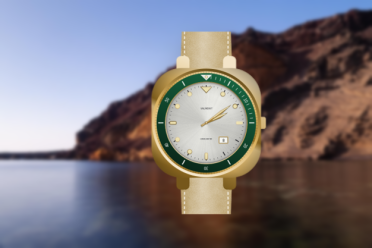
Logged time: {"hour": 2, "minute": 9}
